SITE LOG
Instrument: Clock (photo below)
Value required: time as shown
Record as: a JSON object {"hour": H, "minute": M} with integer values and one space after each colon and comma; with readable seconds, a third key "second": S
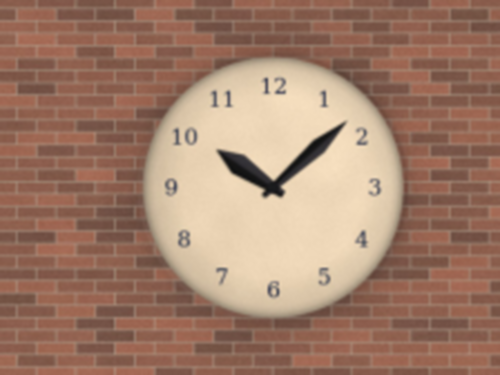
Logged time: {"hour": 10, "minute": 8}
